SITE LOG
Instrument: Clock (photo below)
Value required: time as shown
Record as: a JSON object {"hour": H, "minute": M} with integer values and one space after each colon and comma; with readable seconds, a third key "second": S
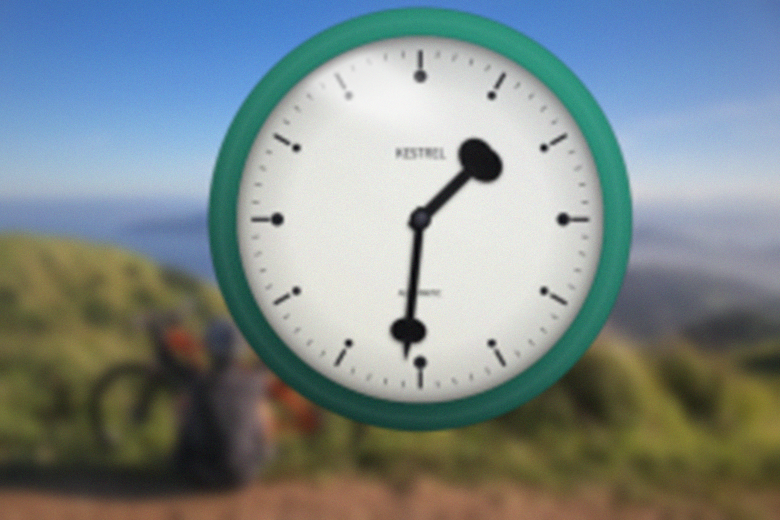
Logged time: {"hour": 1, "minute": 31}
